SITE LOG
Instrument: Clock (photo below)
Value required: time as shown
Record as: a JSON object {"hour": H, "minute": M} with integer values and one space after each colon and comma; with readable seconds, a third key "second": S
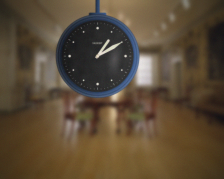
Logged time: {"hour": 1, "minute": 10}
